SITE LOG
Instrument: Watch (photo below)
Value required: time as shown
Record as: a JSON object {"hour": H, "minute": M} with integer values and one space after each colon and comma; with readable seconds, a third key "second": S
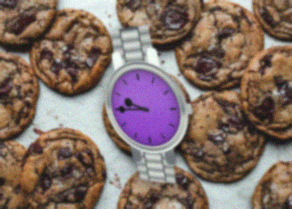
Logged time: {"hour": 9, "minute": 45}
